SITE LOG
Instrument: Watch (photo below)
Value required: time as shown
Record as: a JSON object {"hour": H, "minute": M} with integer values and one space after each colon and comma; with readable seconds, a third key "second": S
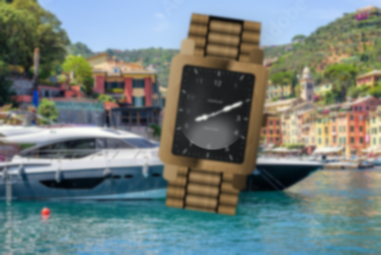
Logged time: {"hour": 8, "minute": 10}
